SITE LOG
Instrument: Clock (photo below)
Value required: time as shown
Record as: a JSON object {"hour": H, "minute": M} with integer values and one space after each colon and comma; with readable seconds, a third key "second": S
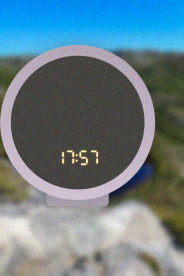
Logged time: {"hour": 17, "minute": 57}
